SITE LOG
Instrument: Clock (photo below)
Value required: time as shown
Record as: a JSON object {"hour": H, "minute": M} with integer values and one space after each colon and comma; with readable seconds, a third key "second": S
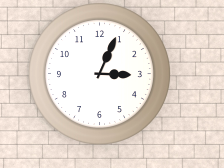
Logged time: {"hour": 3, "minute": 4}
